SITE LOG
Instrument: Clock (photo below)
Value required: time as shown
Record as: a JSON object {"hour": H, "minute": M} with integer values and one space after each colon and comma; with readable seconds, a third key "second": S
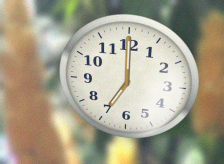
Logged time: {"hour": 7, "minute": 0}
